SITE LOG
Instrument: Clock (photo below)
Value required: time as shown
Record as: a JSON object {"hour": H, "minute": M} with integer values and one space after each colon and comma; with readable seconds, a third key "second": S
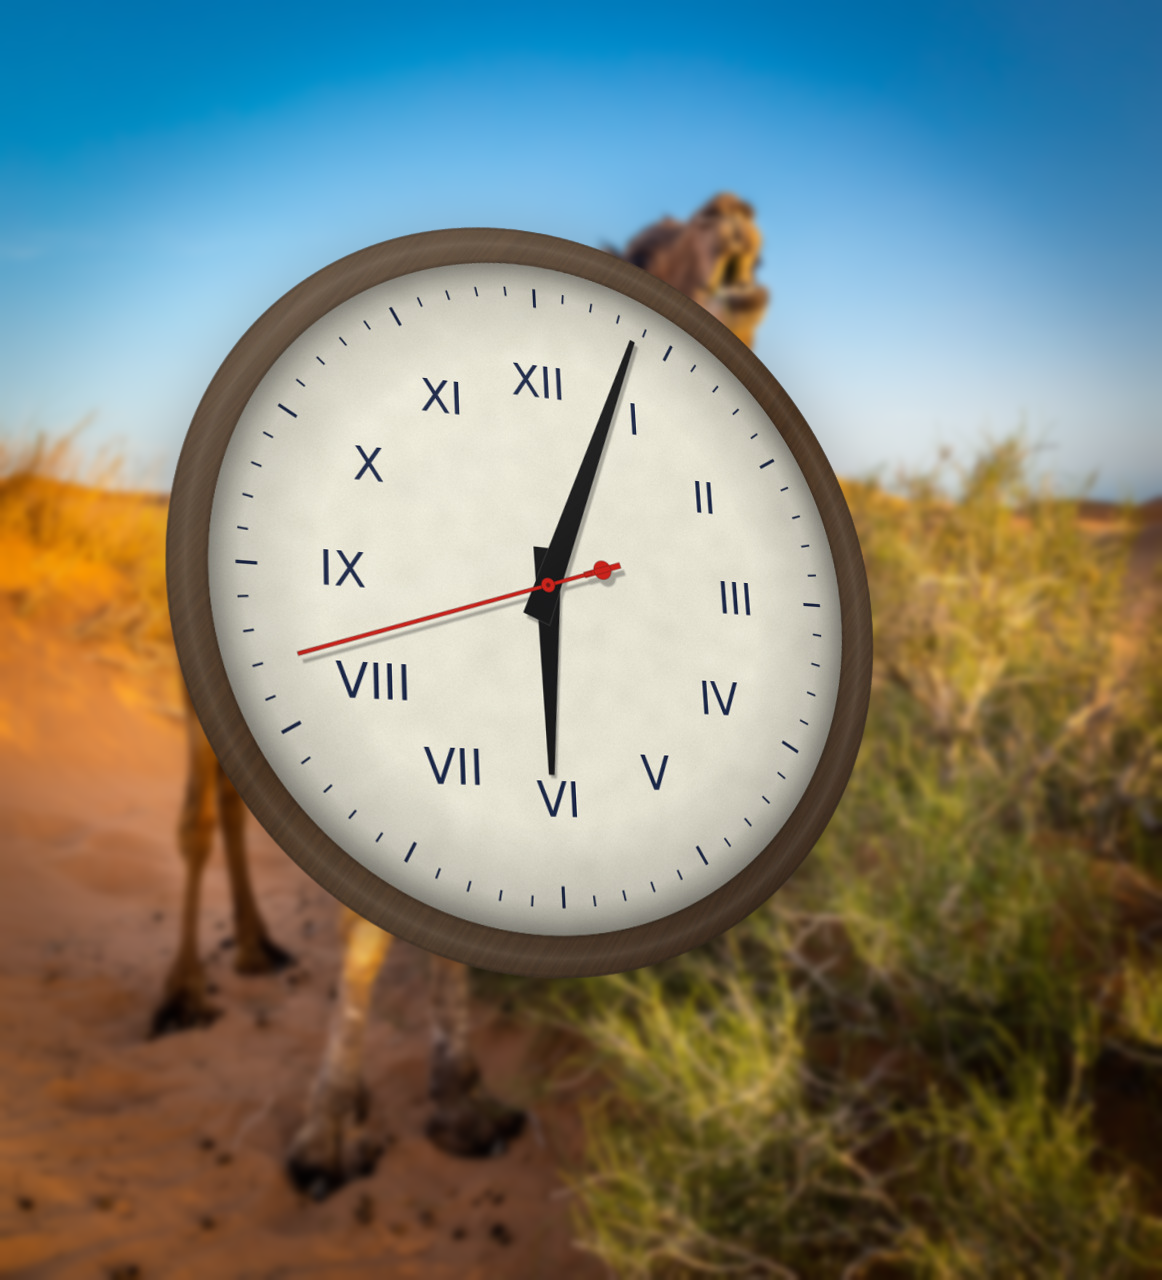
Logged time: {"hour": 6, "minute": 3, "second": 42}
